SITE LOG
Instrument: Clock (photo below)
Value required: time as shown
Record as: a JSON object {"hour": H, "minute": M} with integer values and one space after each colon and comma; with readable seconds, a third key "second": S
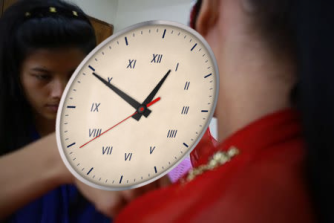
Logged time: {"hour": 12, "minute": 49, "second": 39}
